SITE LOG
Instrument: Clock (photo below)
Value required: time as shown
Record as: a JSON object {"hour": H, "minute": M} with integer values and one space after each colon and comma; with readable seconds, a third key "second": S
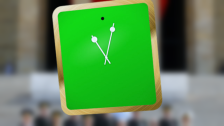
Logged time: {"hour": 11, "minute": 3}
